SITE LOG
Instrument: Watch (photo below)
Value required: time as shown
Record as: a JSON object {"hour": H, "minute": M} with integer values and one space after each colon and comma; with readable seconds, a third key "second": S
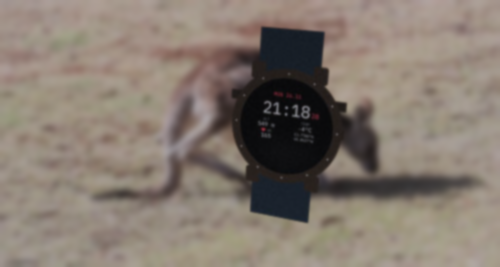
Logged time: {"hour": 21, "minute": 18}
